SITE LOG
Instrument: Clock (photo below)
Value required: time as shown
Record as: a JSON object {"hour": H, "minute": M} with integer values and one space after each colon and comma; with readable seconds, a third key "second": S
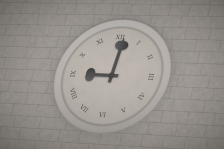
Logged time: {"hour": 9, "minute": 1}
